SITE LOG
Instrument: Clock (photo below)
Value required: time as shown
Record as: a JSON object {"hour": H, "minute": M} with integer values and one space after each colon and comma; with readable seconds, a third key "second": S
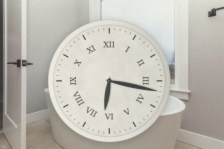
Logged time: {"hour": 6, "minute": 17}
